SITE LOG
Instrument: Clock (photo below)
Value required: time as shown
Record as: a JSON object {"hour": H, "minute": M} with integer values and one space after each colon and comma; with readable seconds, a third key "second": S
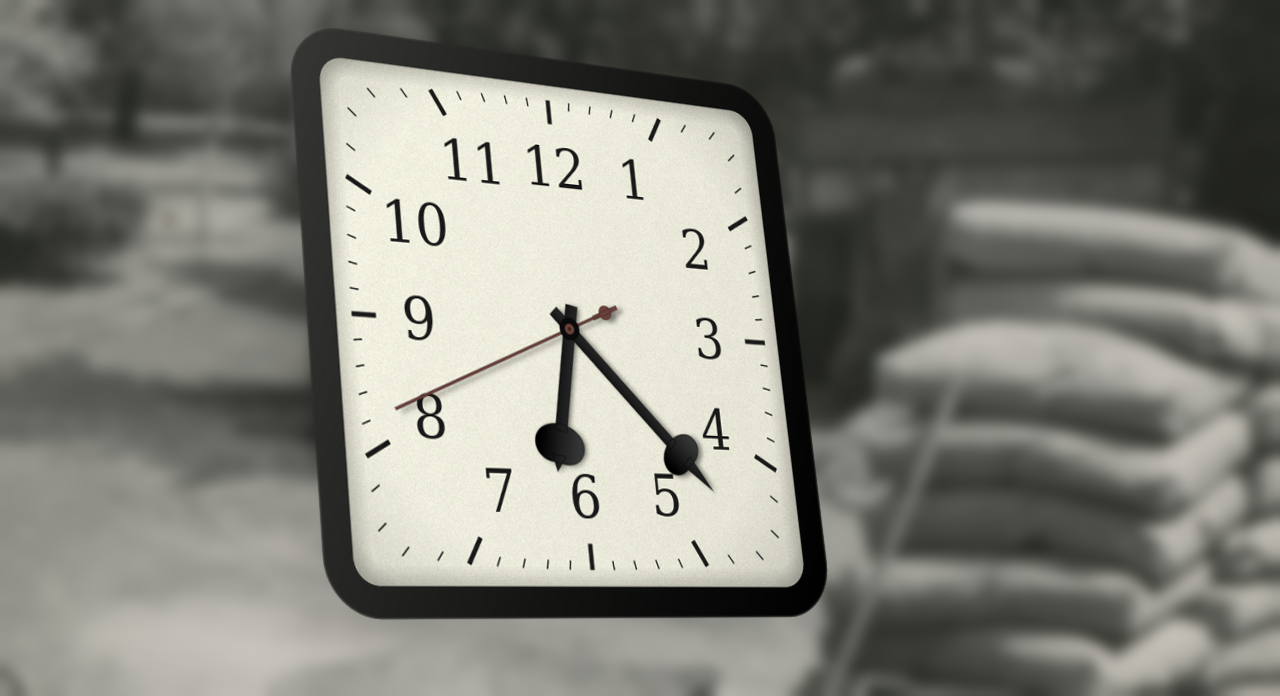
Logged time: {"hour": 6, "minute": 22, "second": 41}
